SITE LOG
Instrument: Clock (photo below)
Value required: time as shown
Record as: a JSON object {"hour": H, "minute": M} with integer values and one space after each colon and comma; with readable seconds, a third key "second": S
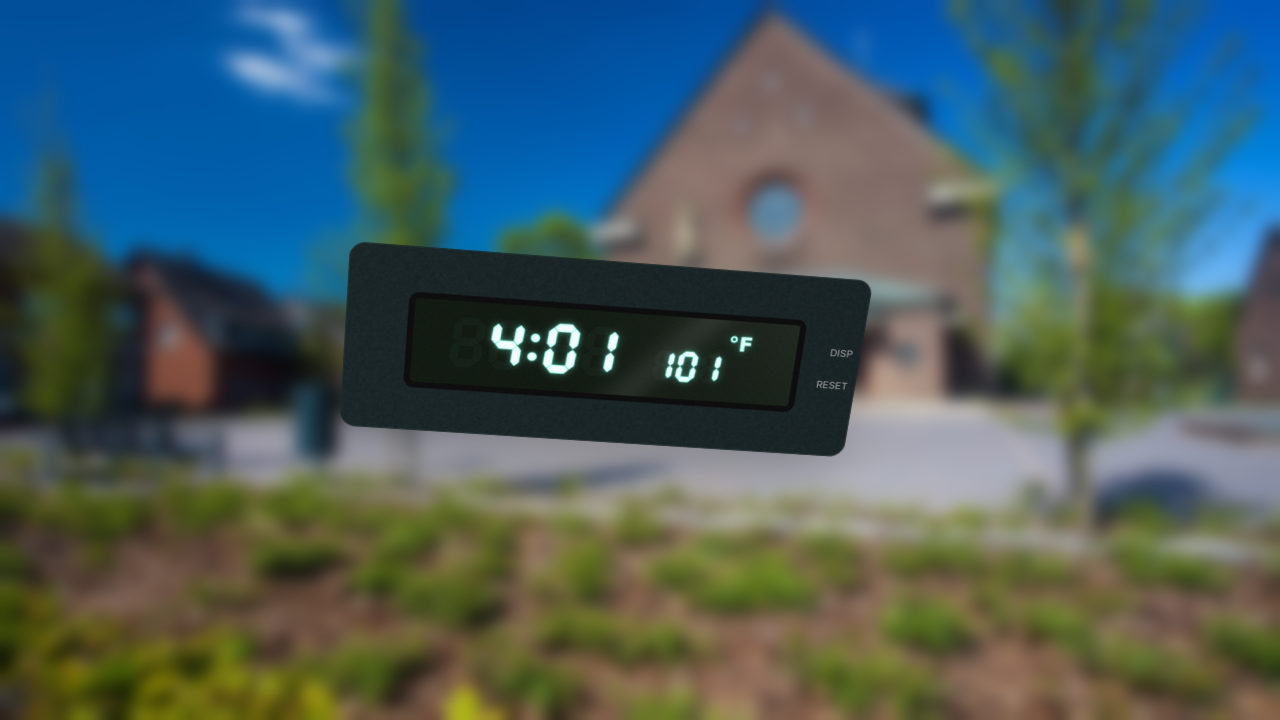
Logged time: {"hour": 4, "minute": 1}
